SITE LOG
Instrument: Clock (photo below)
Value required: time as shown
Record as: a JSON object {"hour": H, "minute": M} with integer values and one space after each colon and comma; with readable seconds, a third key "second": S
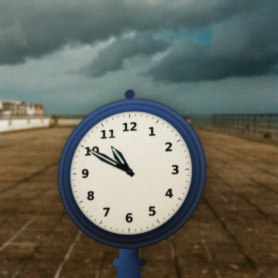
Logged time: {"hour": 10, "minute": 50}
